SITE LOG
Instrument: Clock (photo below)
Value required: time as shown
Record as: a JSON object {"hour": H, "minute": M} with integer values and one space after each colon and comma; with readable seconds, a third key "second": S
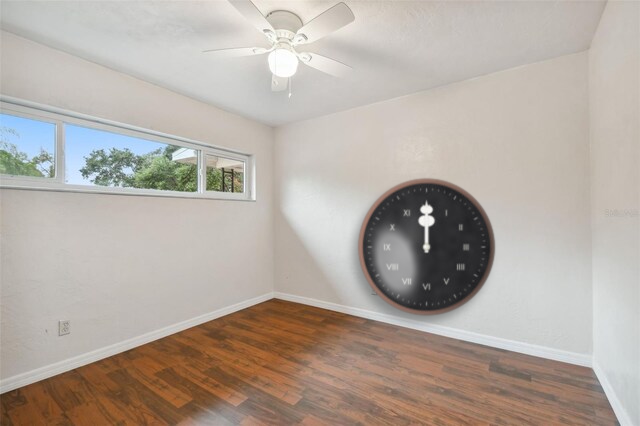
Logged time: {"hour": 12, "minute": 0}
